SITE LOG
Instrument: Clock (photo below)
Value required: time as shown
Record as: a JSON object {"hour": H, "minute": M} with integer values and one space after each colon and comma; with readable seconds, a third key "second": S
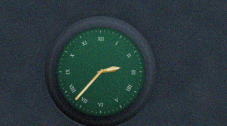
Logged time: {"hour": 2, "minute": 37}
